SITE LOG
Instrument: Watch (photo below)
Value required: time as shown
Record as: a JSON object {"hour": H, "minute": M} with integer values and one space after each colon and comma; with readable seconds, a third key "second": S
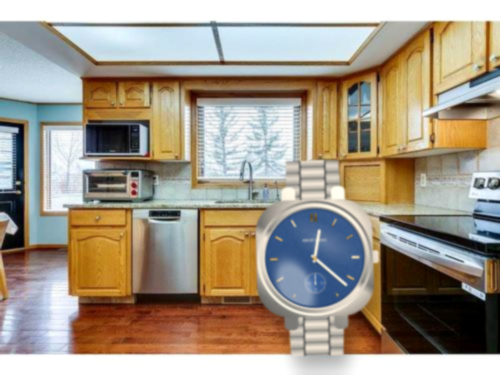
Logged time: {"hour": 12, "minute": 22}
